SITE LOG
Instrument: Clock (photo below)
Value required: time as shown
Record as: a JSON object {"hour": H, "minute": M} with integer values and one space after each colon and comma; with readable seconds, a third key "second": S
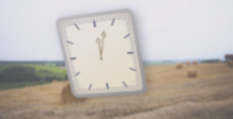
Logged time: {"hour": 12, "minute": 3}
